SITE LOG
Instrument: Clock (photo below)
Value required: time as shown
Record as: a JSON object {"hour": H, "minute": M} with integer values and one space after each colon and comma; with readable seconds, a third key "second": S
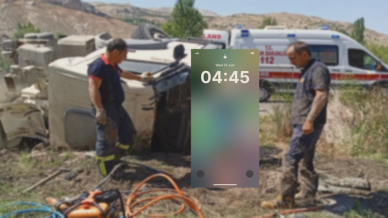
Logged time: {"hour": 4, "minute": 45}
